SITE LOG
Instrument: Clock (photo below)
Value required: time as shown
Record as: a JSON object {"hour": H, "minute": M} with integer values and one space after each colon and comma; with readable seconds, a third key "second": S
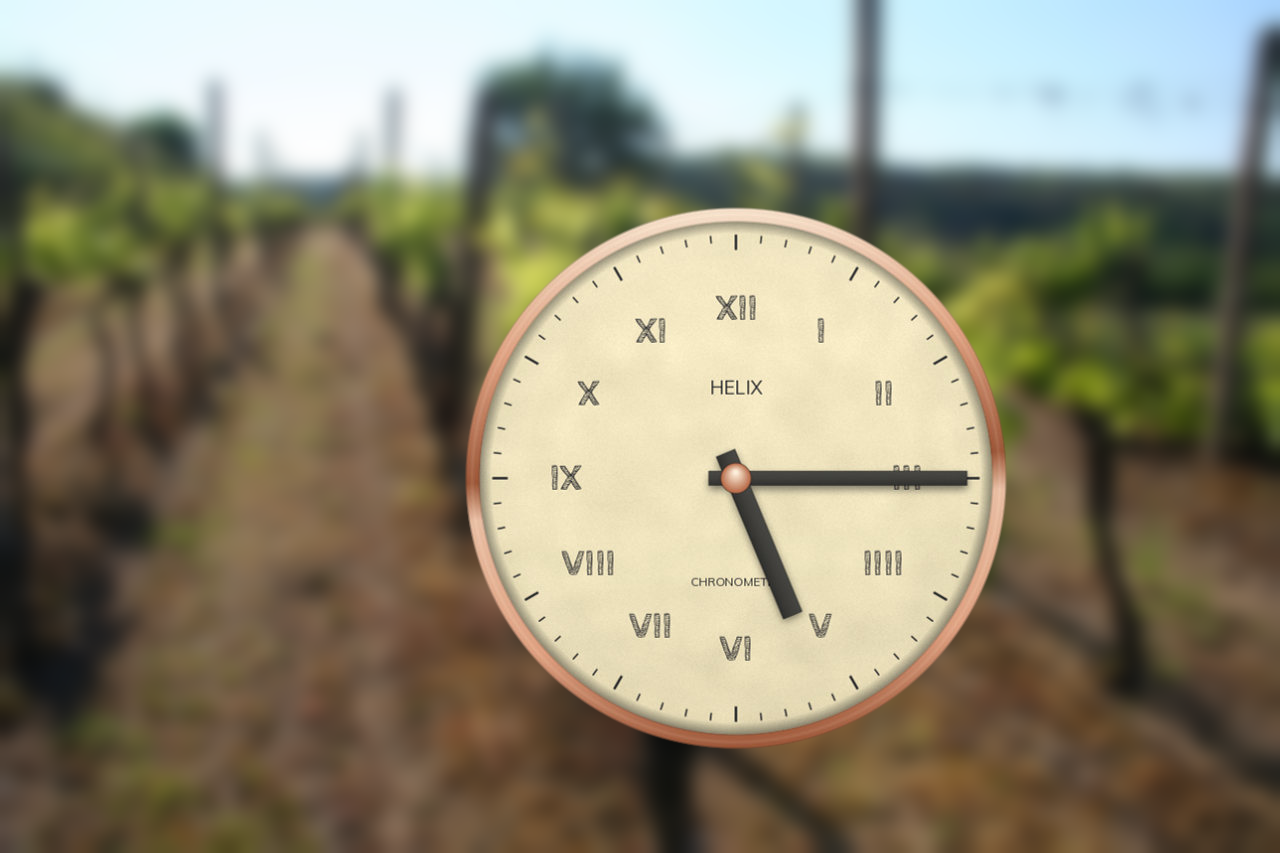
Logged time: {"hour": 5, "minute": 15}
